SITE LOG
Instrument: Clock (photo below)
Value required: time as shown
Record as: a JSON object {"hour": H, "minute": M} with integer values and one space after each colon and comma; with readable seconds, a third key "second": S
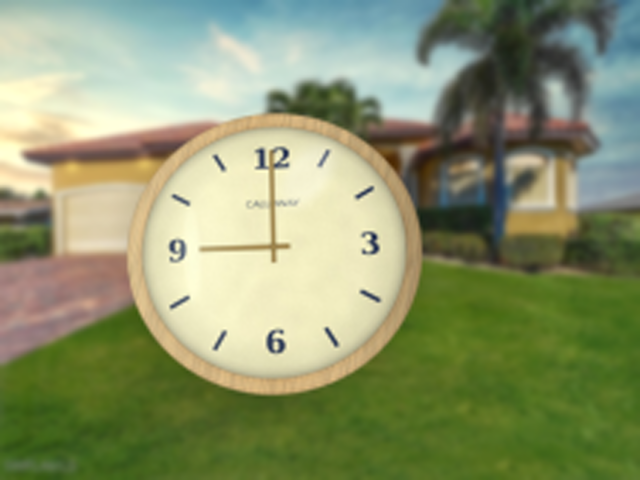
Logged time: {"hour": 9, "minute": 0}
